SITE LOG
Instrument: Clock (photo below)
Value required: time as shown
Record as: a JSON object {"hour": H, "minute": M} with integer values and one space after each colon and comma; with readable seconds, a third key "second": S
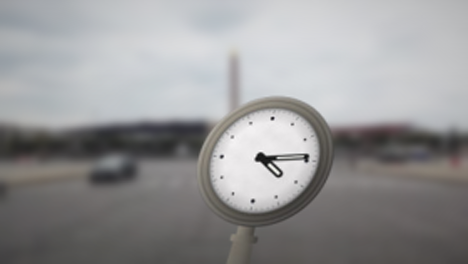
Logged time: {"hour": 4, "minute": 14}
